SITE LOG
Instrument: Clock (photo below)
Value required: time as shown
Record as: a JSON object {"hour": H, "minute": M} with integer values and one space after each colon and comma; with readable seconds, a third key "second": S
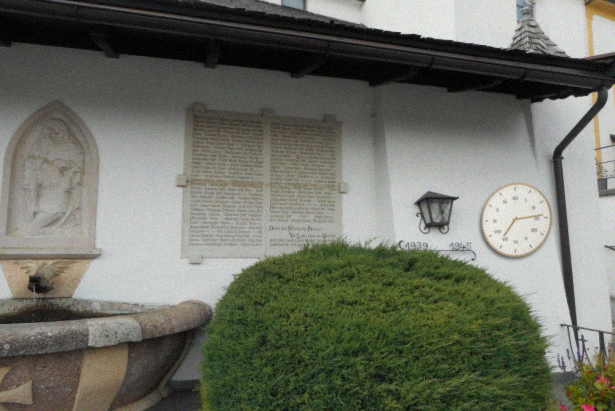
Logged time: {"hour": 7, "minute": 14}
